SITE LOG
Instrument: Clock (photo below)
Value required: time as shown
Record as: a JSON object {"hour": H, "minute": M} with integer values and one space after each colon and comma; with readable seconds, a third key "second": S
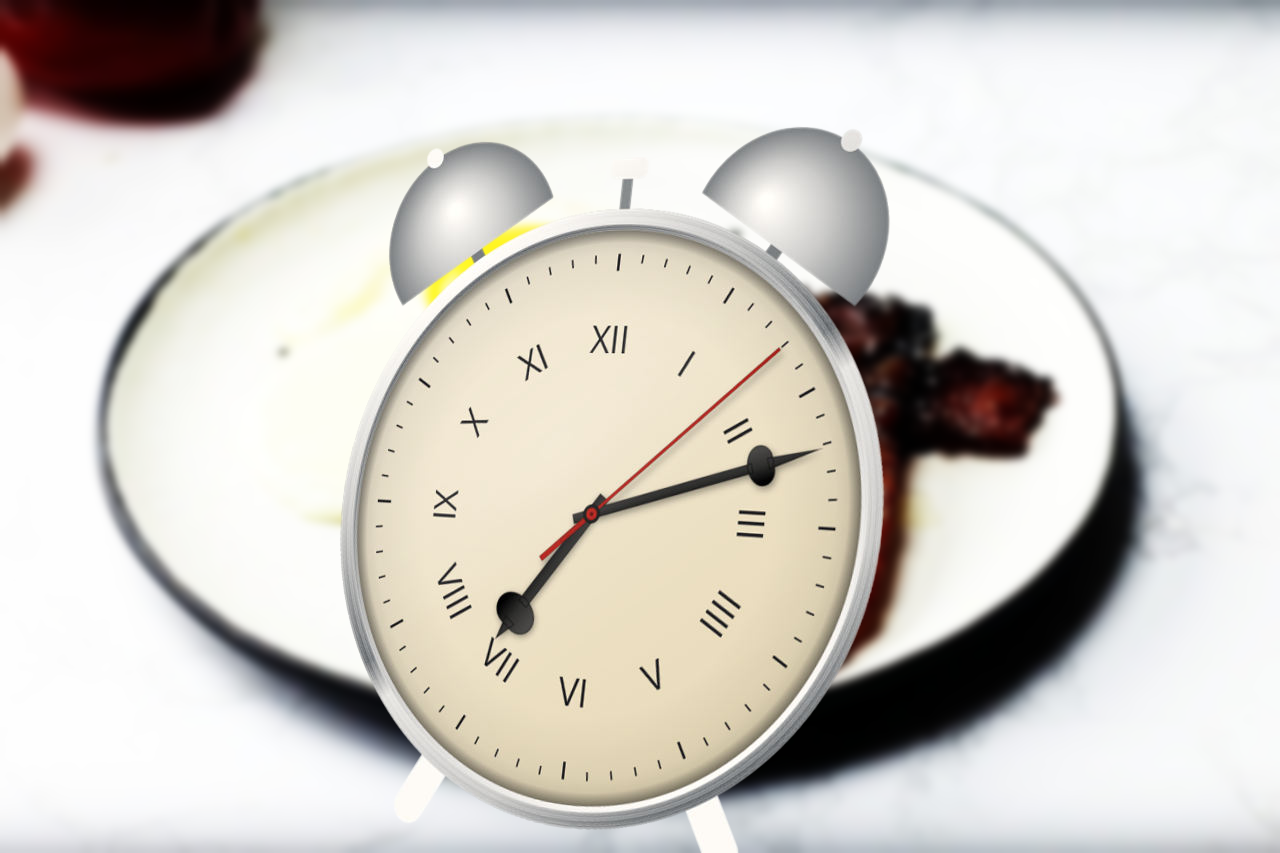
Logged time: {"hour": 7, "minute": 12, "second": 8}
